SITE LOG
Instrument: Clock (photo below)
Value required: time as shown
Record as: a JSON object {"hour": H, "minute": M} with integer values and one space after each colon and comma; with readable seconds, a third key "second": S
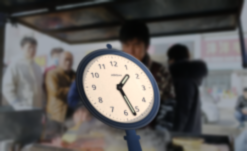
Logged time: {"hour": 1, "minute": 27}
